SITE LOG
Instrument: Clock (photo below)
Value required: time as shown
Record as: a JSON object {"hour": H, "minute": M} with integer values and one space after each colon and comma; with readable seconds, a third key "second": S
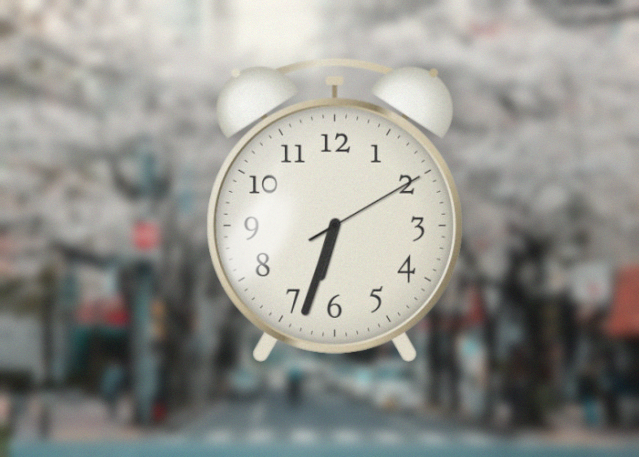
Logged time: {"hour": 6, "minute": 33, "second": 10}
